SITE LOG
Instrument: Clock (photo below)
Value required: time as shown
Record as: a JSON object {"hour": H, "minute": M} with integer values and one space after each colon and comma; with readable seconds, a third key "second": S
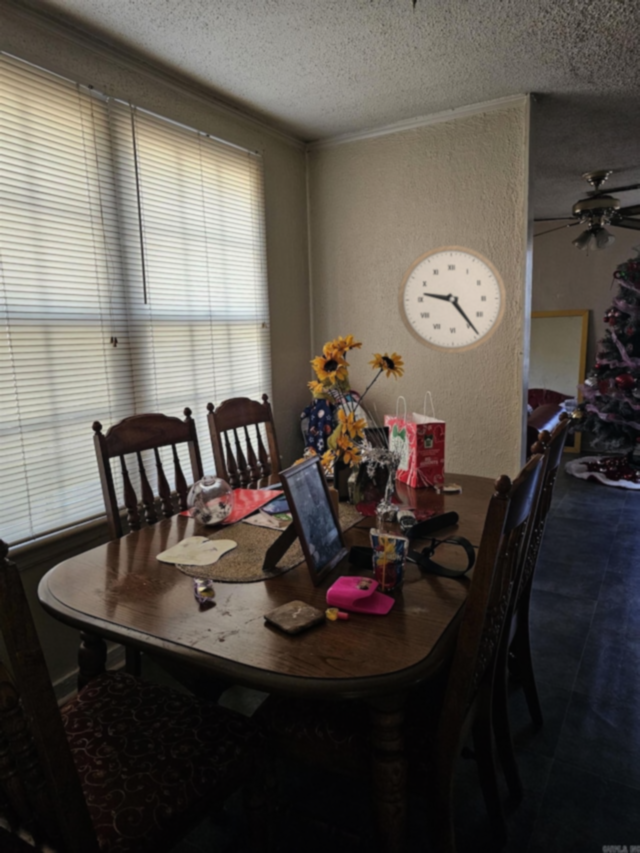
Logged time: {"hour": 9, "minute": 24}
